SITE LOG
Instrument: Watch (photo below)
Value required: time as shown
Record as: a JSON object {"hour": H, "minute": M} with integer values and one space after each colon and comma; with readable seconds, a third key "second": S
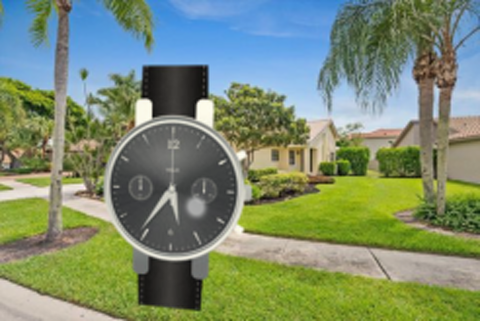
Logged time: {"hour": 5, "minute": 36}
